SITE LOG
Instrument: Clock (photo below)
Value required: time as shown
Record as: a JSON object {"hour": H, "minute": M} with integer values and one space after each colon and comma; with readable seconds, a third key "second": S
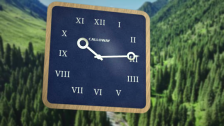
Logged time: {"hour": 10, "minute": 14}
